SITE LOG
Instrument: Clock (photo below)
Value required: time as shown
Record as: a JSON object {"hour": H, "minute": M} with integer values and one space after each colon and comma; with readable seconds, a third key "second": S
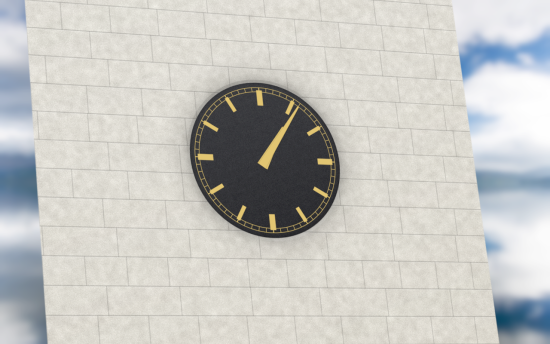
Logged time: {"hour": 1, "minute": 6}
